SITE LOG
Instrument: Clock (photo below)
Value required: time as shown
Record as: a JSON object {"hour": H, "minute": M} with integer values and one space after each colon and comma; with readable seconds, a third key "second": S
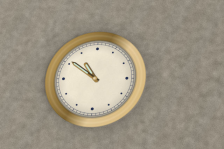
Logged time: {"hour": 10, "minute": 51}
